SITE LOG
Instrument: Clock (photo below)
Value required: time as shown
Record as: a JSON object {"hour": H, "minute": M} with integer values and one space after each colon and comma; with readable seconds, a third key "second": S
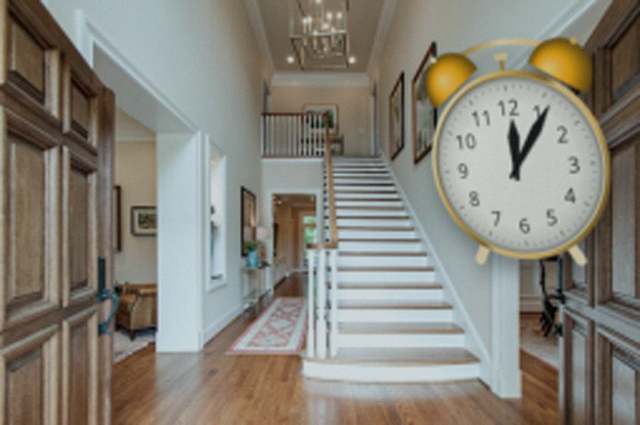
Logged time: {"hour": 12, "minute": 6}
